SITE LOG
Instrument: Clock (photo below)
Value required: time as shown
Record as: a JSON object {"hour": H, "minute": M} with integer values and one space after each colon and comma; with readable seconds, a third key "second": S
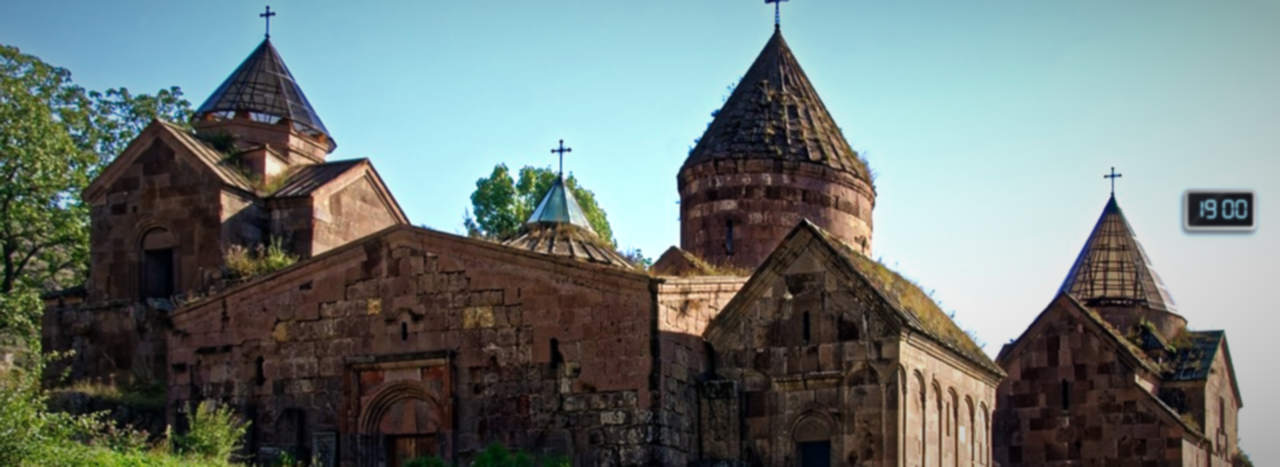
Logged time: {"hour": 19, "minute": 0}
